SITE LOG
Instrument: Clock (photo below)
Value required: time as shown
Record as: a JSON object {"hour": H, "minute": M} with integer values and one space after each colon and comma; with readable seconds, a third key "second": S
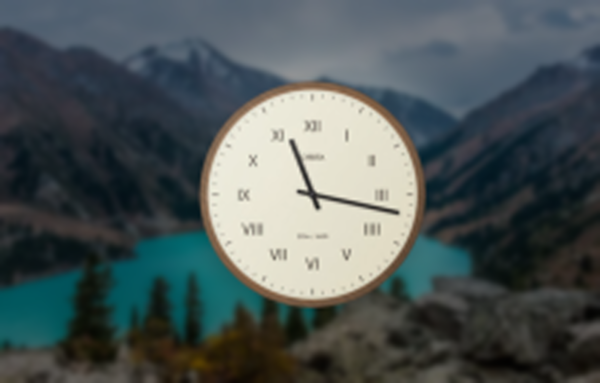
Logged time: {"hour": 11, "minute": 17}
